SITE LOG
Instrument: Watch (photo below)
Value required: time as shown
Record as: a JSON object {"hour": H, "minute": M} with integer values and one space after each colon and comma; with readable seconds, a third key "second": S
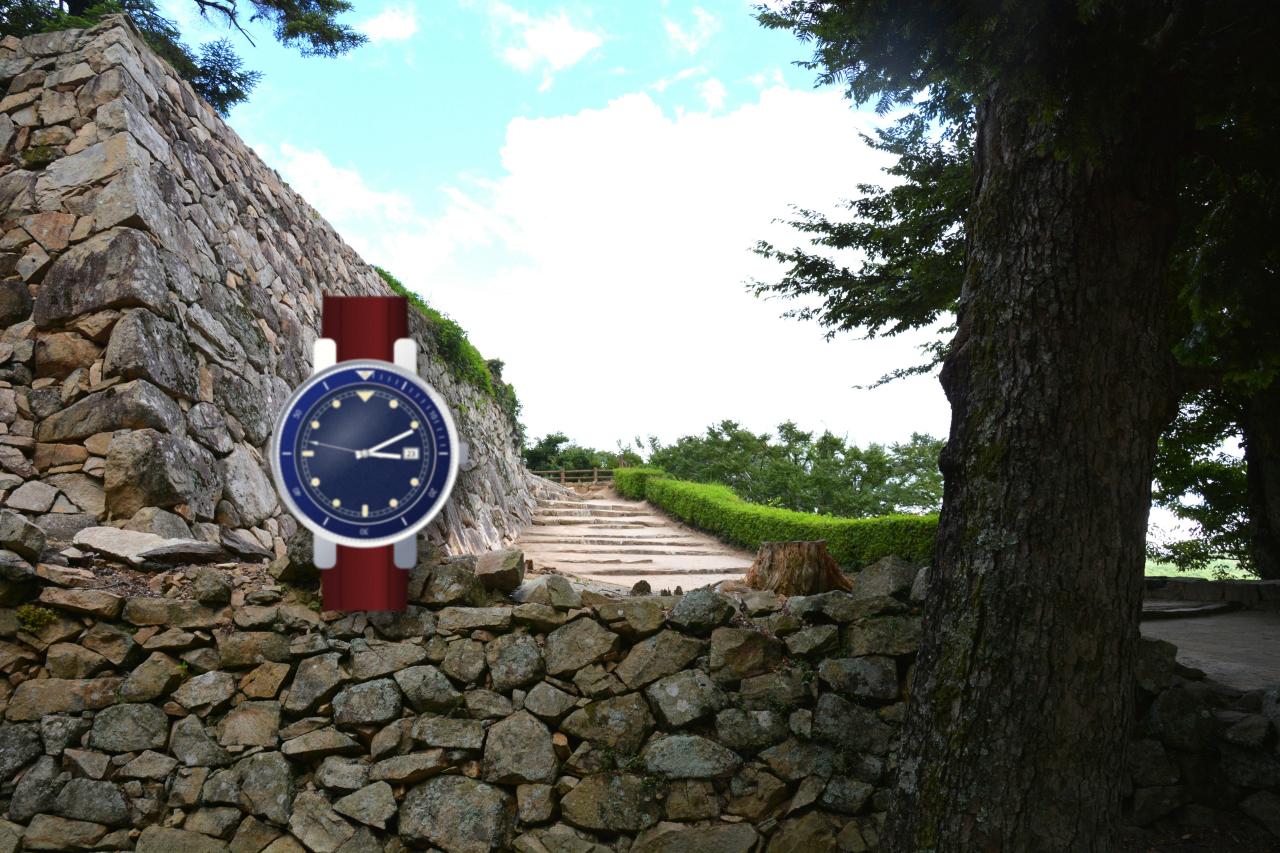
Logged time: {"hour": 3, "minute": 10, "second": 47}
